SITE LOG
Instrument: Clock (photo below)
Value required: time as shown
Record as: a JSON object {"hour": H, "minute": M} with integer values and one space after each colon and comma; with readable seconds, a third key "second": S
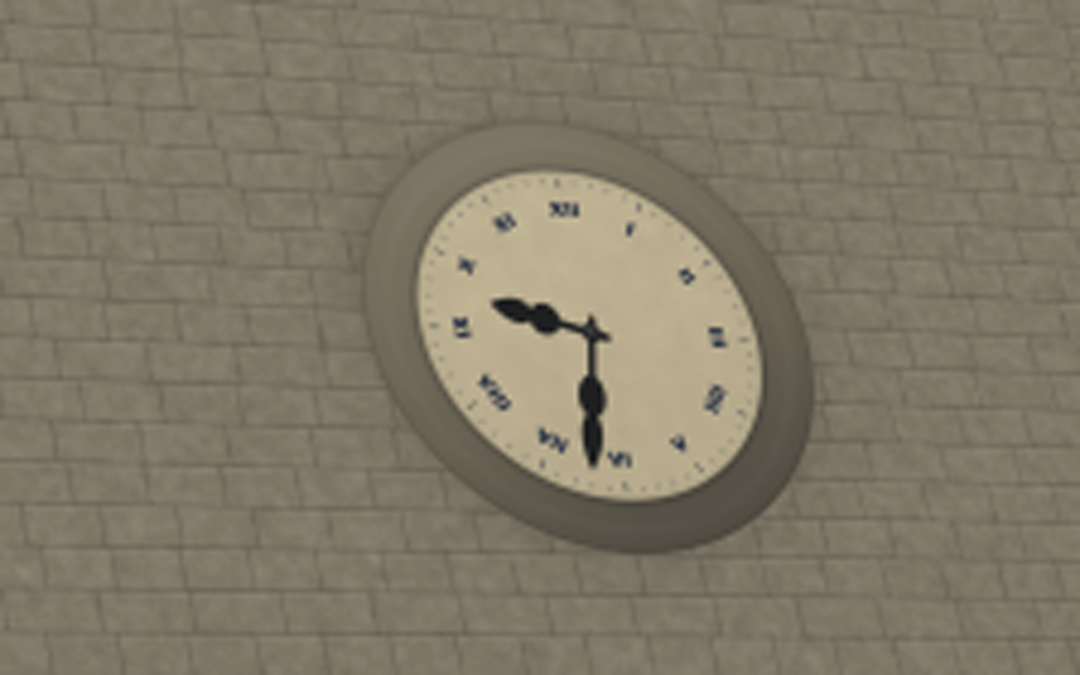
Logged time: {"hour": 9, "minute": 32}
